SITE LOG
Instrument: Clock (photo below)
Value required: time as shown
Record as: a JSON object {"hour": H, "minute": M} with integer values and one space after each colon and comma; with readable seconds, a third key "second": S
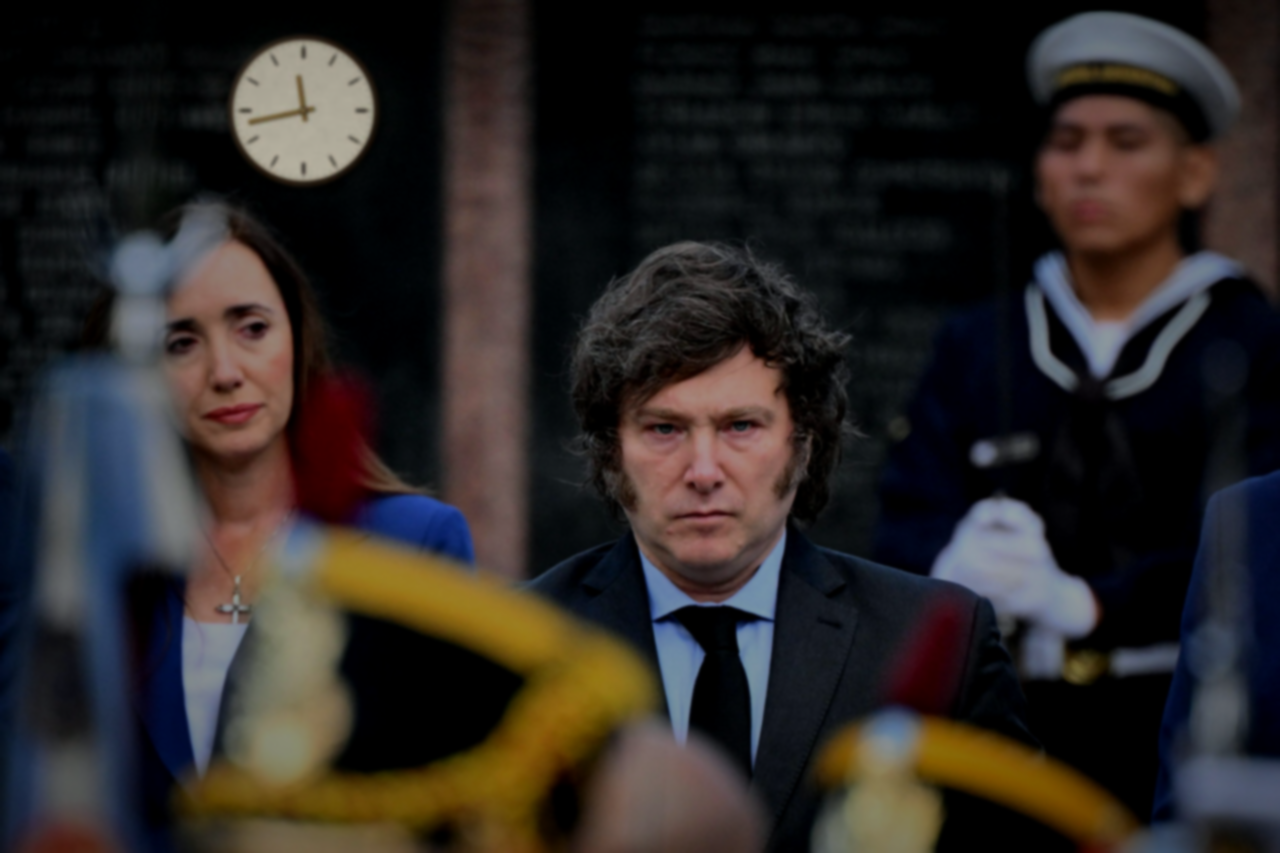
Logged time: {"hour": 11, "minute": 43}
